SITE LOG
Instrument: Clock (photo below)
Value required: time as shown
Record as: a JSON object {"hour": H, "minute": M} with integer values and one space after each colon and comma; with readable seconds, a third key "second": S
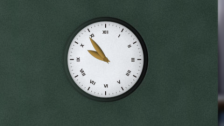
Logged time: {"hour": 9, "minute": 54}
